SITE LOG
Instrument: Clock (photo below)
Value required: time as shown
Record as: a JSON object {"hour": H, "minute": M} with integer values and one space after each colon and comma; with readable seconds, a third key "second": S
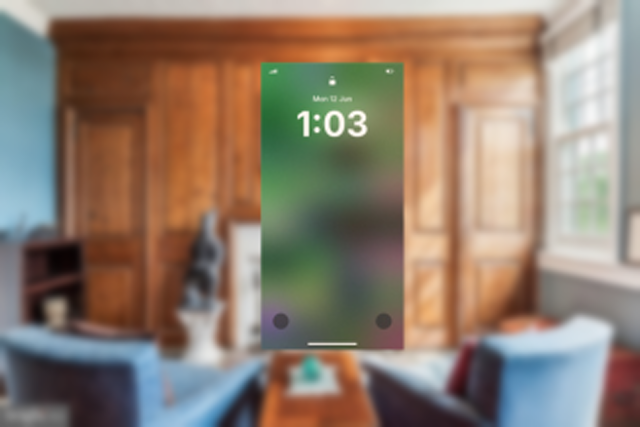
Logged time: {"hour": 1, "minute": 3}
